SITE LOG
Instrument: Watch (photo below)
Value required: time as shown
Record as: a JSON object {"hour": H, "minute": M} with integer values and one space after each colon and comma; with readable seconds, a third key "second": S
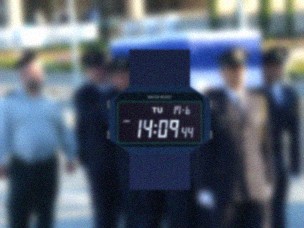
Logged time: {"hour": 14, "minute": 9, "second": 44}
